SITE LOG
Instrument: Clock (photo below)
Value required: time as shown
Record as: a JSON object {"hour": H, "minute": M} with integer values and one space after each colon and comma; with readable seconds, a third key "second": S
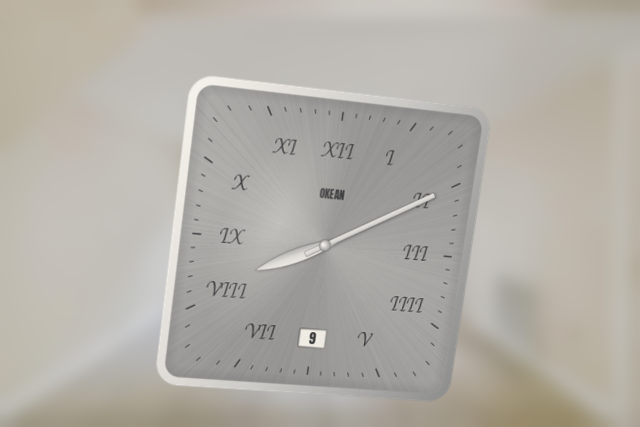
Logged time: {"hour": 8, "minute": 10}
